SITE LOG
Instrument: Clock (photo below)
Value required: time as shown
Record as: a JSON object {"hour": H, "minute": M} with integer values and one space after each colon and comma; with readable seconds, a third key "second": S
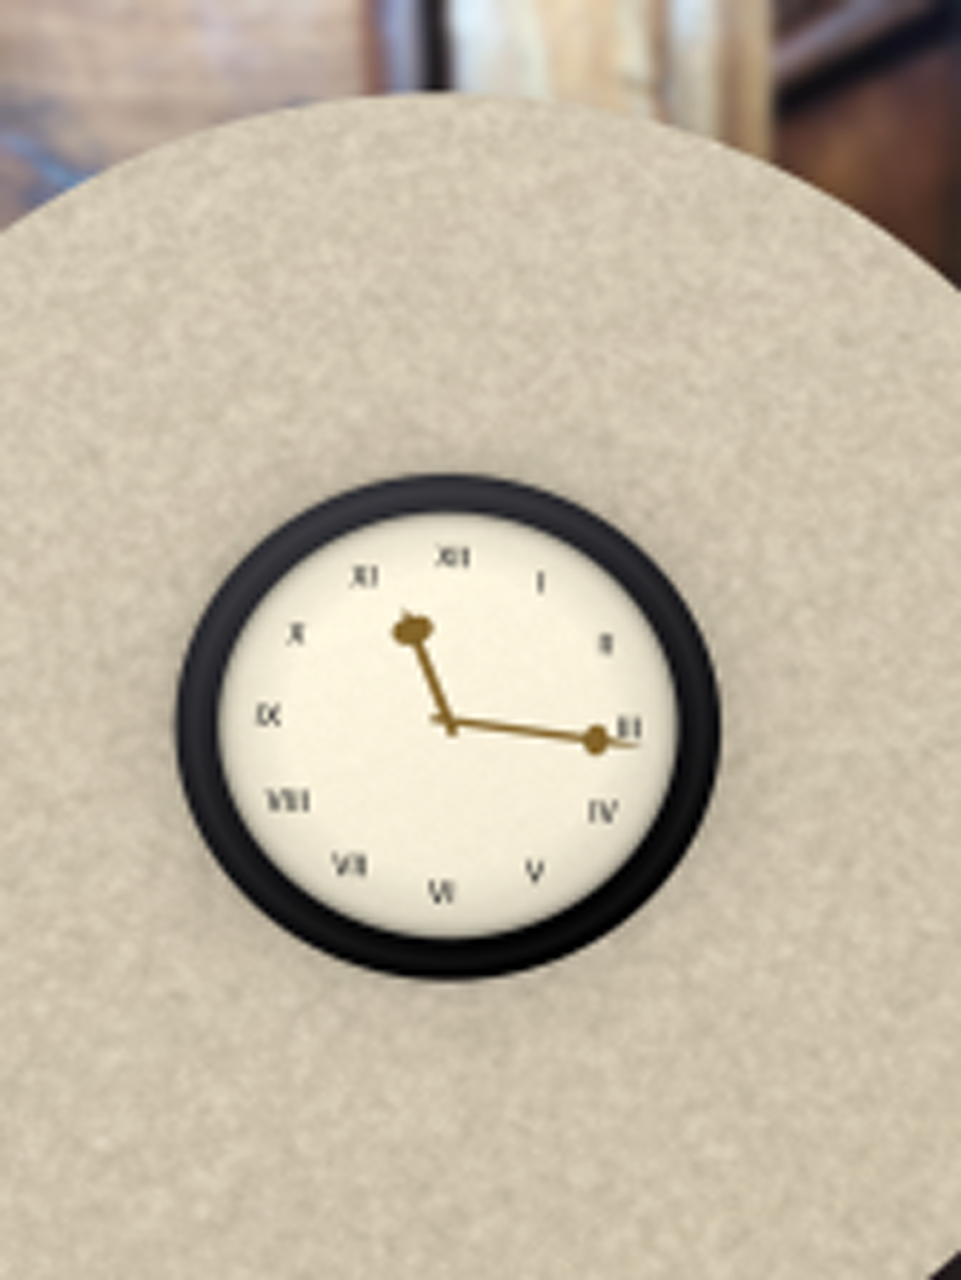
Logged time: {"hour": 11, "minute": 16}
